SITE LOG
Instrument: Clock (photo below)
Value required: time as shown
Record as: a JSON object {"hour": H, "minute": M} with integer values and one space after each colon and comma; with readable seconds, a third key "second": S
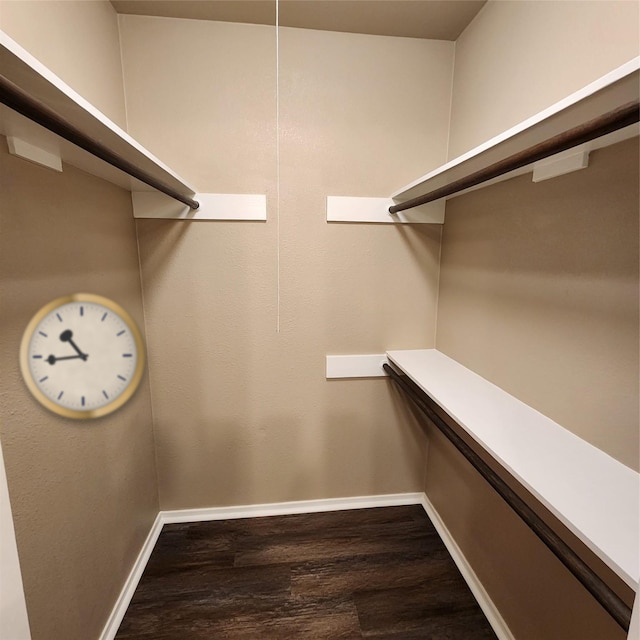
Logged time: {"hour": 10, "minute": 44}
